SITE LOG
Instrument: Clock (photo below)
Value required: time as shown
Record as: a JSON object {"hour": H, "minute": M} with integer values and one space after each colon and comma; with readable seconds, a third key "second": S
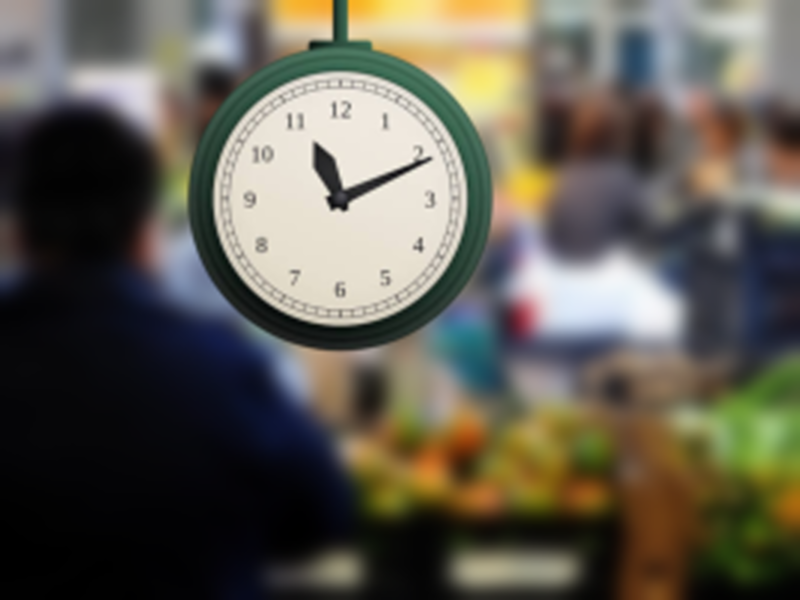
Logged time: {"hour": 11, "minute": 11}
